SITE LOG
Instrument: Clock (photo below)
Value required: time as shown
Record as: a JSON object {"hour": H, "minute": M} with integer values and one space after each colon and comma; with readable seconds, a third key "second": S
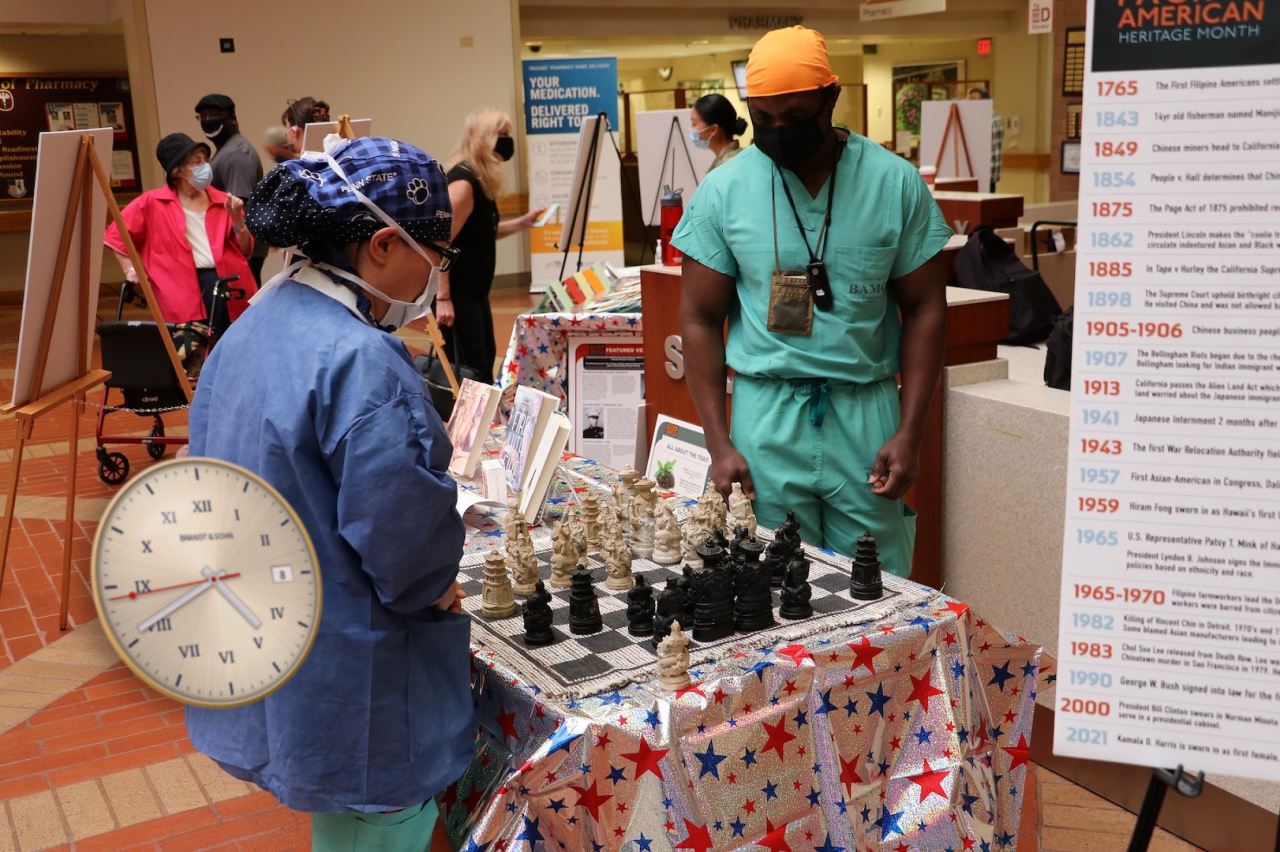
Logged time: {"hour": 4, "minute": 40, "second": 44}
